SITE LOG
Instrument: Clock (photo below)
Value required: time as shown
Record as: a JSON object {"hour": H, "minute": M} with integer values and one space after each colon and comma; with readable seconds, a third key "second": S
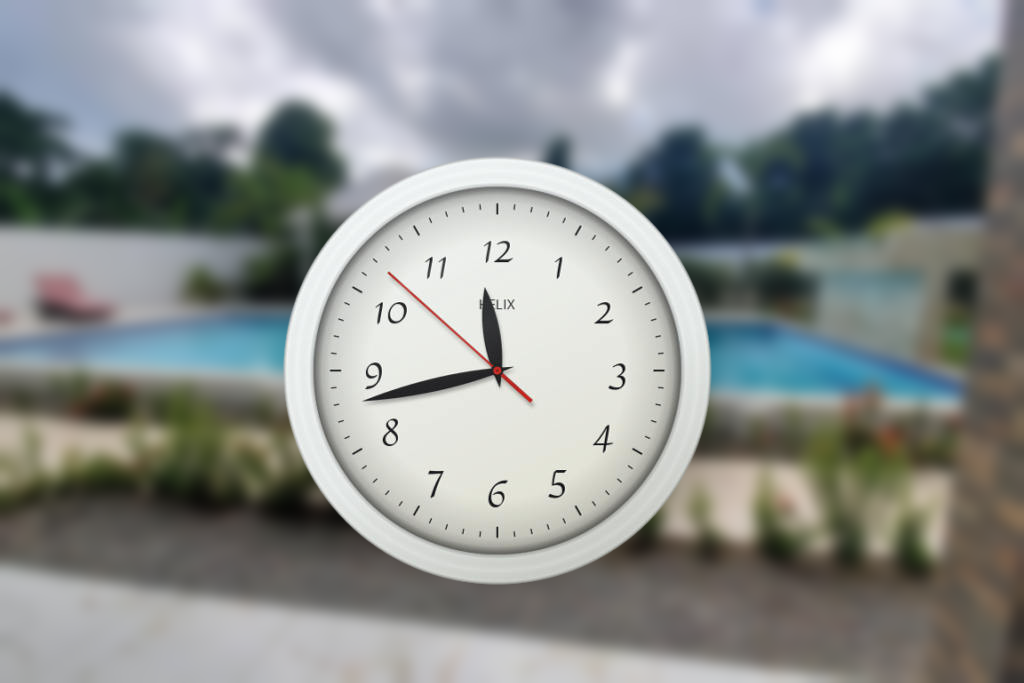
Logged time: {"hour": 11, "minute": 42, "second": 52}
